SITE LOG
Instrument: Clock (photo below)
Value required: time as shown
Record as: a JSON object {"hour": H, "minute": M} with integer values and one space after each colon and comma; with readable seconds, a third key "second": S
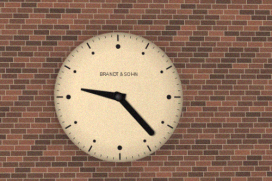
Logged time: {"hour": 9, "minute": 23}
